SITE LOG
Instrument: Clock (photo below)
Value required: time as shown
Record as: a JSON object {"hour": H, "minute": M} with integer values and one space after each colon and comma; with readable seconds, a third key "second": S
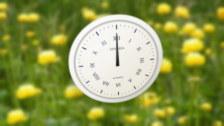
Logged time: {"hour": 12, "minute": 0}
